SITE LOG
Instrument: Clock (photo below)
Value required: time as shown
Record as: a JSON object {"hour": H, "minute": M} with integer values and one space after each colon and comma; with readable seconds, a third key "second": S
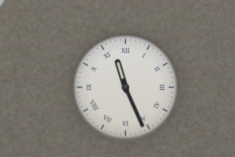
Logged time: {"hour": 11, "minute": 26}
